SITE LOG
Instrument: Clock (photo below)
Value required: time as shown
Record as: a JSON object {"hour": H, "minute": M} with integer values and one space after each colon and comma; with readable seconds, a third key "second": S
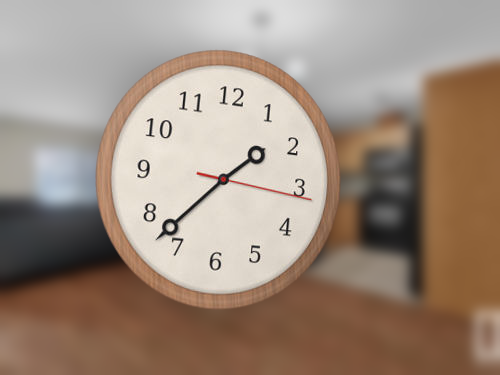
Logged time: {"hour": 1, "minute": 37, "second": 16}
